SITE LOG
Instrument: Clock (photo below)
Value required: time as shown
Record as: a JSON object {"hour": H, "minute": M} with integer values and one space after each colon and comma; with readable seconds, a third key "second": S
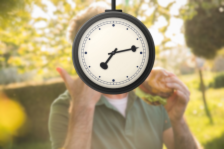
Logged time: {"hour": 7, "minute": 13}
